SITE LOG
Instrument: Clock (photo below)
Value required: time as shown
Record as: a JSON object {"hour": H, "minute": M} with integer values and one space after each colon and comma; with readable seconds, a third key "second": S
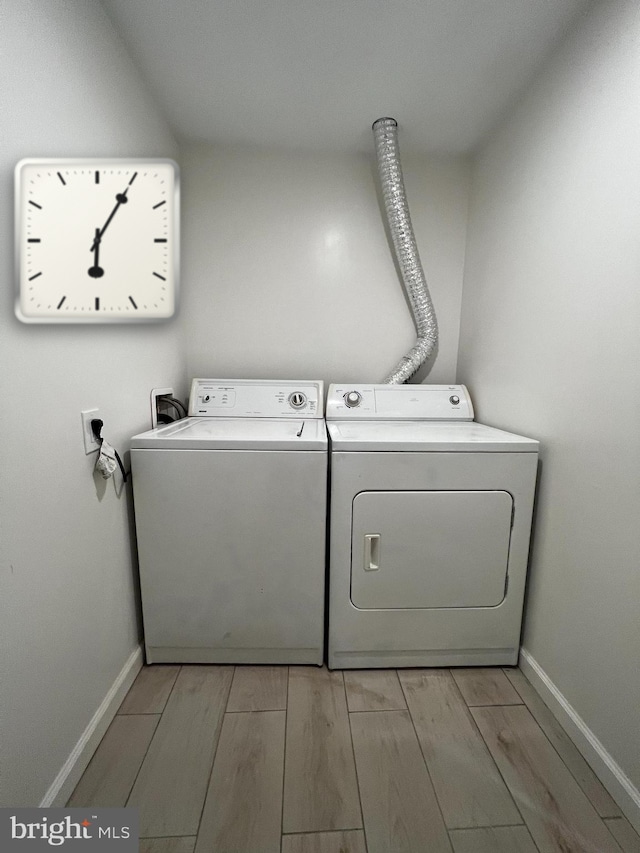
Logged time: {"hour": 6, "minute": 5}
